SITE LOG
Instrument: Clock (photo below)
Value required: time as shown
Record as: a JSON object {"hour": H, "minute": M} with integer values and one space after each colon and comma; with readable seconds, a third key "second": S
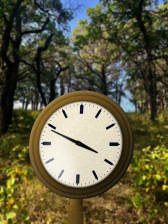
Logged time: {"hour": 3, "minute": 49}
